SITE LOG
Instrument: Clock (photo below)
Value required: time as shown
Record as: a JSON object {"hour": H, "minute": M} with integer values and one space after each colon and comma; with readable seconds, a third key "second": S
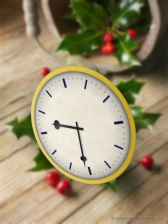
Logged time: {"hour": 9, "minute": 31}
